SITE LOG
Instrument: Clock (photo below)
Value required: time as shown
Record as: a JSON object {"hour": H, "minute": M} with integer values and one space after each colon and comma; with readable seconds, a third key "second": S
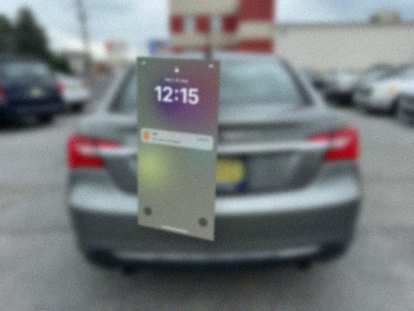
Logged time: {"hour": 12, "minute": 15}
